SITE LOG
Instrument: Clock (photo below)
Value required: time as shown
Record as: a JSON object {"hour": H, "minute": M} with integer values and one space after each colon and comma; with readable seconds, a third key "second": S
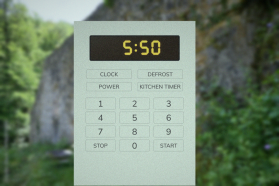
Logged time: {"hour": 5, "minute": 50}
